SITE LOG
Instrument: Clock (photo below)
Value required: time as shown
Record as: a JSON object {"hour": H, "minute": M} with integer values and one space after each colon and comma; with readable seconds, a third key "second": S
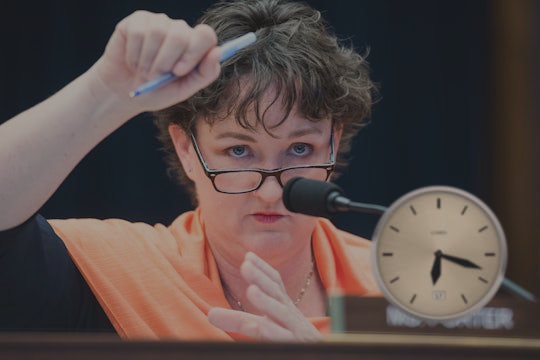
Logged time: {"hour": 6, "minute": 18}
